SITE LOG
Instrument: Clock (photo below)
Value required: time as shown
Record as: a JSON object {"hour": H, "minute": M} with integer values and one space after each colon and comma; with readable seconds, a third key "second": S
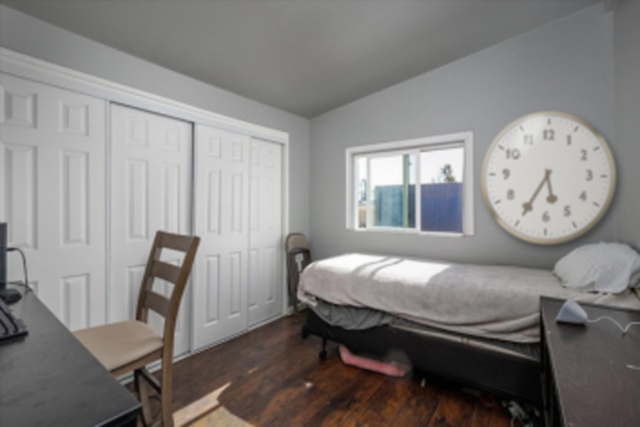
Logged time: {"hour": 5, "minute": 35}
